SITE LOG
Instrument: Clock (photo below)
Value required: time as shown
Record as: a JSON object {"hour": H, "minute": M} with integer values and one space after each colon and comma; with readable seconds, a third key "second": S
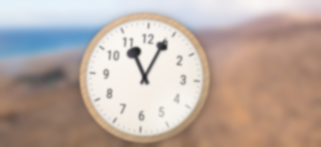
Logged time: {"hour": 11, "minute": 4}
